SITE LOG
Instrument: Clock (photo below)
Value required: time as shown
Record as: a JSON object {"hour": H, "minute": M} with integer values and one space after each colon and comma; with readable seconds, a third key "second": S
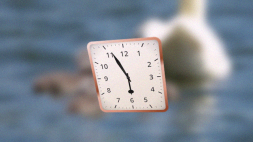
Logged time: {"hour": 5, "minute": 56}
